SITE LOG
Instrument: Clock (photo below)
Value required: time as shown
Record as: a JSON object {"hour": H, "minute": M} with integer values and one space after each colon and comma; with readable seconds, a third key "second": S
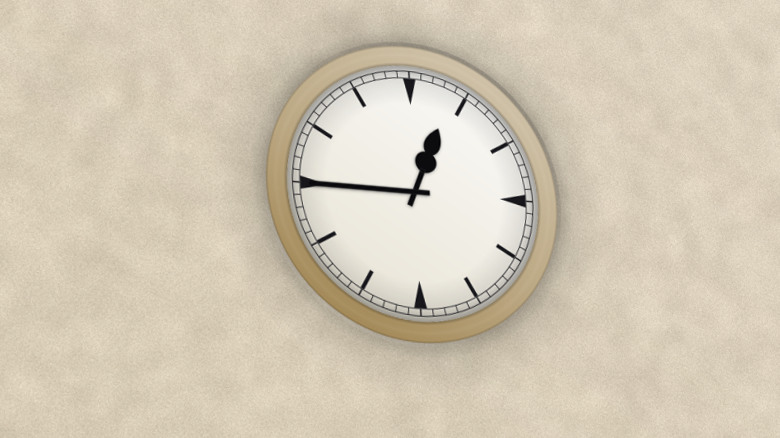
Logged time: {"hour": 12, "minute": 45}
